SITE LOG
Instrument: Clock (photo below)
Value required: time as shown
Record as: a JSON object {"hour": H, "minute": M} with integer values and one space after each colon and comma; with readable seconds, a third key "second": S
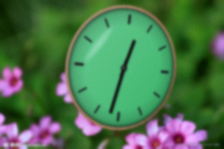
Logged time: {"hour": 12, "minute": 32}
